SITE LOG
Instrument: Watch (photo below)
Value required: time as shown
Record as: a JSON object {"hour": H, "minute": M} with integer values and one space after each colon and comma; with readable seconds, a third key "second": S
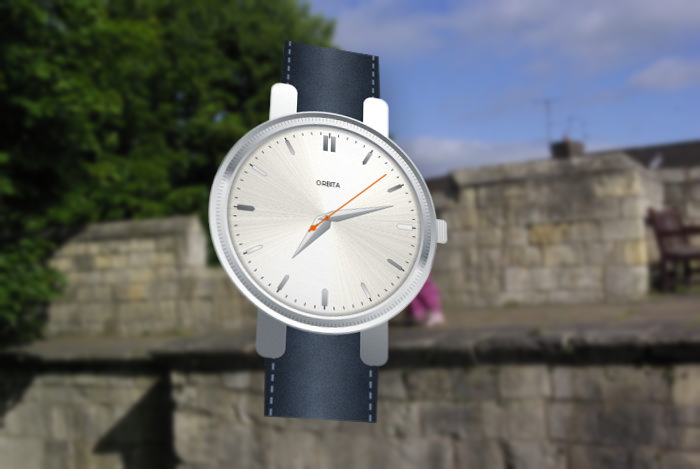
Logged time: {"hour": 7, "minute": 12, "second": 8}
